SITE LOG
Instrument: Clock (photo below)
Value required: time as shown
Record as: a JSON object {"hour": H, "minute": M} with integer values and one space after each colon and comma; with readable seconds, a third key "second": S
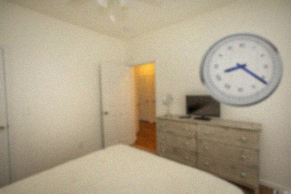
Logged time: {"hour": 8, "minute": 21}
